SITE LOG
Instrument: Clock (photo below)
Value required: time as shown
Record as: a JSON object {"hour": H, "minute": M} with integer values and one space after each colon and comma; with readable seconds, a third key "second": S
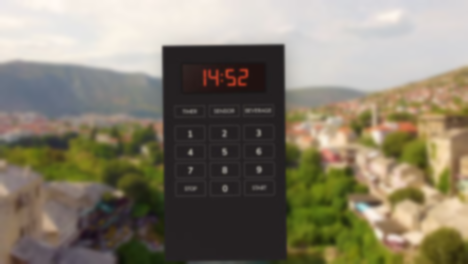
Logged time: {"hour": 14, "minute": 52}
